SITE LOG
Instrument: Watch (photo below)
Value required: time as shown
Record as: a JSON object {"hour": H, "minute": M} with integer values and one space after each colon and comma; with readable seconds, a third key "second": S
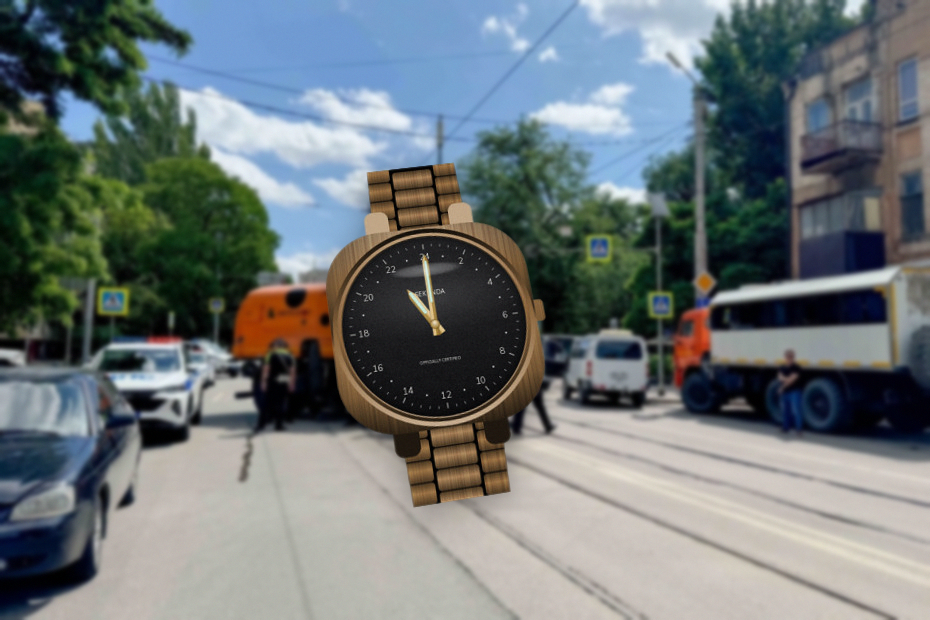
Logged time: {"hour": 22, "minute": 0}
